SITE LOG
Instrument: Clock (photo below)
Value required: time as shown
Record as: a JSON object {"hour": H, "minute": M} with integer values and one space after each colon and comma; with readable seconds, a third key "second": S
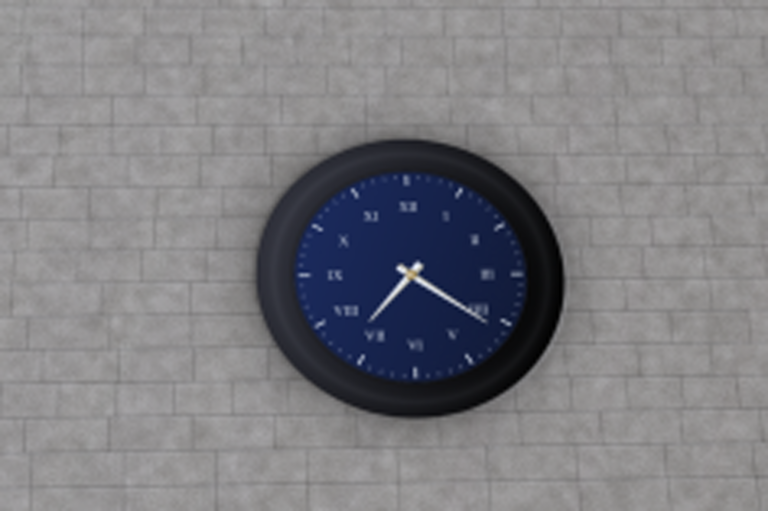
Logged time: {"hour": 7, "minute": 21}
